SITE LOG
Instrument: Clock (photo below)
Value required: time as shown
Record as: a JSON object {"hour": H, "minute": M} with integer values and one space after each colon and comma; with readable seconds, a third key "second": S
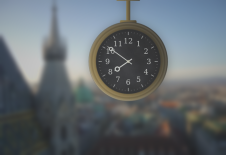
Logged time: {"hour": 7, "minute": 51}
